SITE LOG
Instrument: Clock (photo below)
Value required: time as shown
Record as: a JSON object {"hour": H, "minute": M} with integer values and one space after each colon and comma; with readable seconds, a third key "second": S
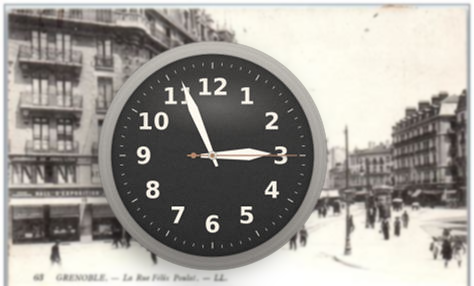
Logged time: {"hour": 2, "minute": 56, "second": 15}
